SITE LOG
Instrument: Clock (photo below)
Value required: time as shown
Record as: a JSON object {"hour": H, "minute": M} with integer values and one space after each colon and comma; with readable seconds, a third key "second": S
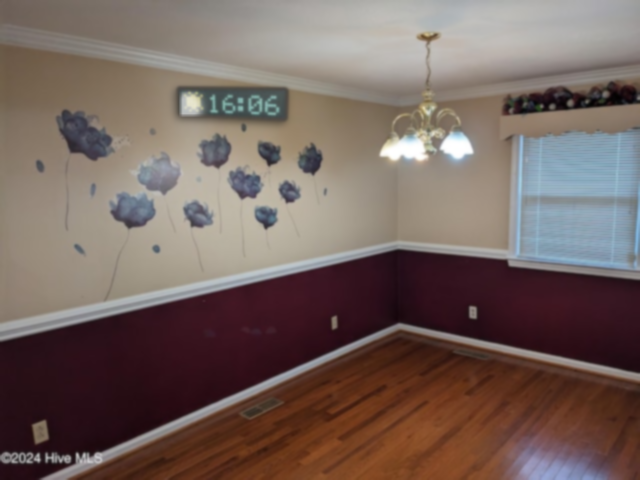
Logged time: {"hour": 16, "minute": 6}
